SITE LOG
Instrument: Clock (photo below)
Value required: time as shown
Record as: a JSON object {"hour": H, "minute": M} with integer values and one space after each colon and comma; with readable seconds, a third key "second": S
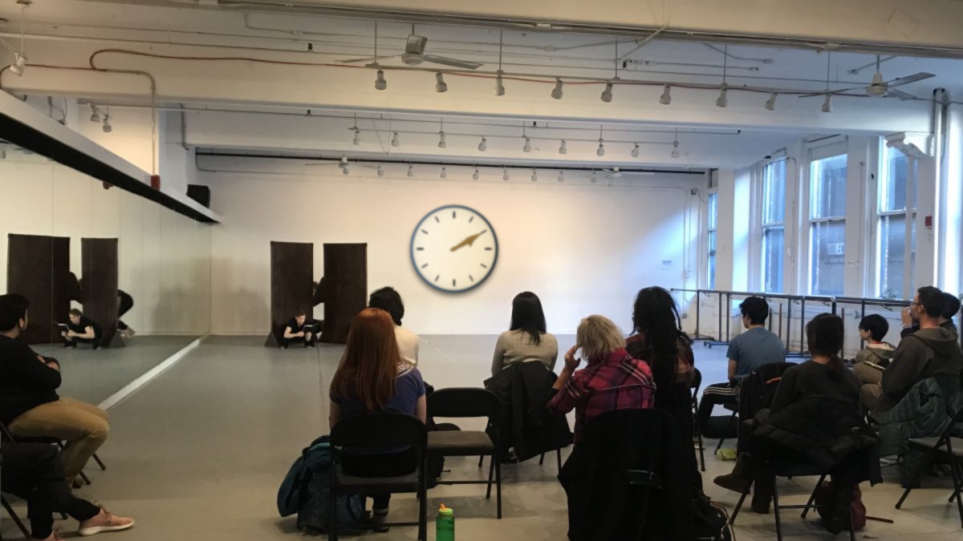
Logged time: {"hour": 2, "minute": 10}
